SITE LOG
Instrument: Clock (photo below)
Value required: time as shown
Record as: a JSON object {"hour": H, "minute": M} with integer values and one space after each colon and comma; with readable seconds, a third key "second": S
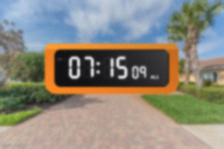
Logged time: {"hour": 7, "minute": 15, "second": 9}
